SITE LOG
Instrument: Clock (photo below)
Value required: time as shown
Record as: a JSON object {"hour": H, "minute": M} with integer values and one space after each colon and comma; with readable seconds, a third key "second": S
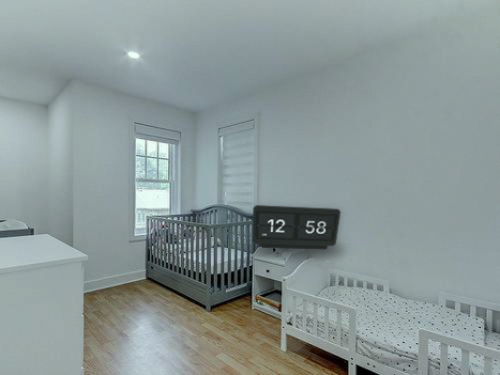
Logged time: {"hour": 12, "minute": 58}
